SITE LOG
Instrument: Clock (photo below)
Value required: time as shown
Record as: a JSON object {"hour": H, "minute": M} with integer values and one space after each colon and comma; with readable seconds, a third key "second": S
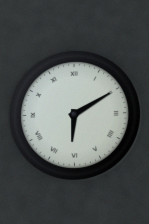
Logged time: {"hour": 6, "minute": 10}
